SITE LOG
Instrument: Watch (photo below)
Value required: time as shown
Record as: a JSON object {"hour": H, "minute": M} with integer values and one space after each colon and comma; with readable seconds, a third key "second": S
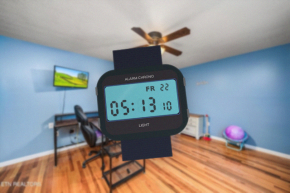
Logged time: {"hour": 5, "minute": 13, "second": 10}
